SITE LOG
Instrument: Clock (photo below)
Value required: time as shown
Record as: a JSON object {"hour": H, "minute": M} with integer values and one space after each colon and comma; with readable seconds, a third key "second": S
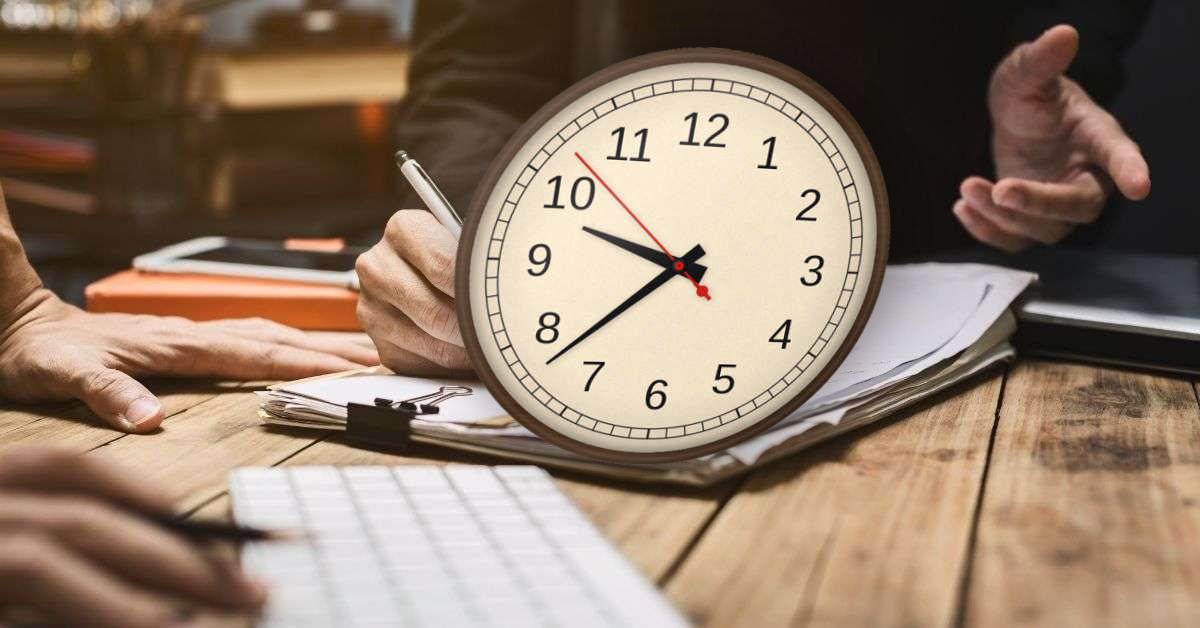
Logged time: {"hour": 9, "minute": 37, "second": 52}
